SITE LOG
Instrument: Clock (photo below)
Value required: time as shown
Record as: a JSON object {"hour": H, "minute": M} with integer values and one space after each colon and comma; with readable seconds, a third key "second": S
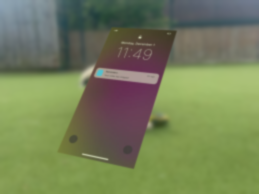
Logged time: {"hour": 11, "minute": 49}
